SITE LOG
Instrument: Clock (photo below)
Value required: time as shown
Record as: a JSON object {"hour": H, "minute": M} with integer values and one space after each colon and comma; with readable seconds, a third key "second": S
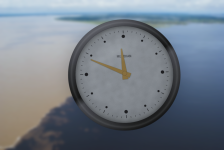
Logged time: {"hour": 11, "minute": 49}
